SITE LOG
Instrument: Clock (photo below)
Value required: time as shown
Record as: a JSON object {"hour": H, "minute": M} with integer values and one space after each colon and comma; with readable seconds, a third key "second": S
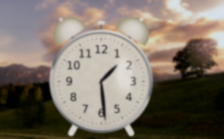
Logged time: {"hour": 1, "minute": 29}
